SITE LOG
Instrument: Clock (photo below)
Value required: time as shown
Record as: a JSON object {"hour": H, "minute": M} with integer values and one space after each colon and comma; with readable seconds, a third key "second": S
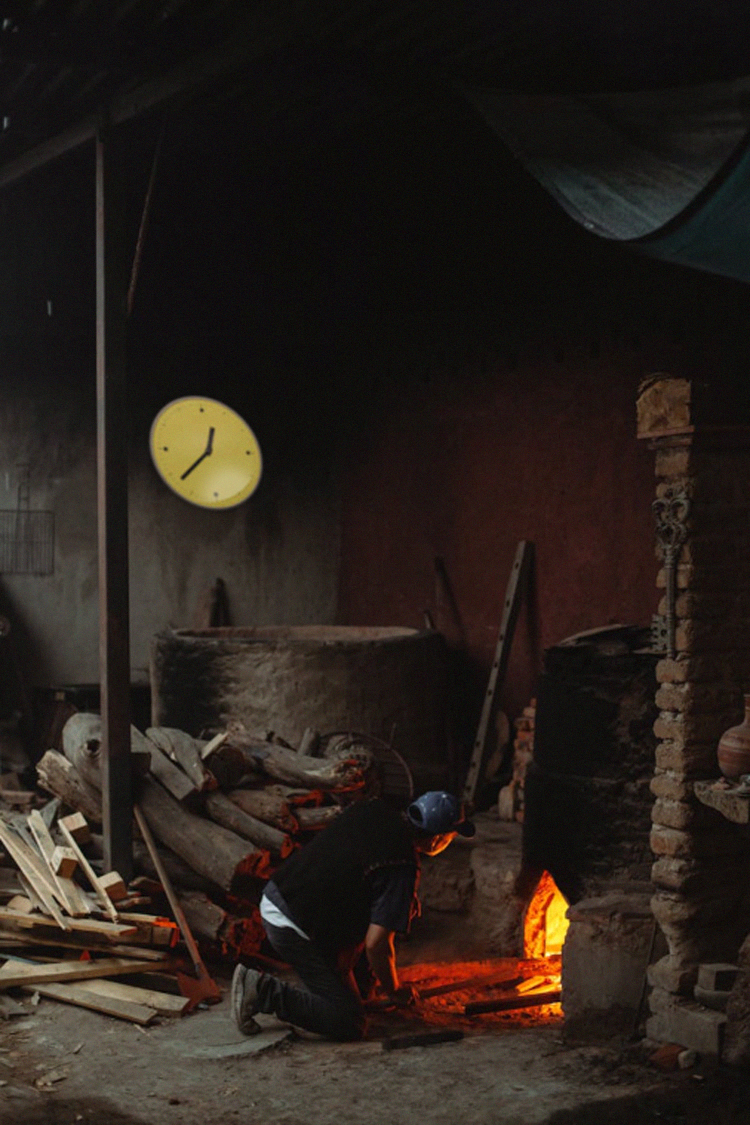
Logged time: {"hour": 12, "minute": 38}
